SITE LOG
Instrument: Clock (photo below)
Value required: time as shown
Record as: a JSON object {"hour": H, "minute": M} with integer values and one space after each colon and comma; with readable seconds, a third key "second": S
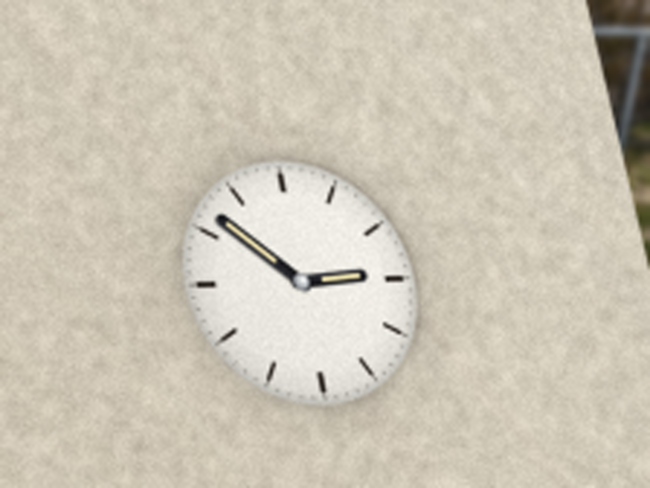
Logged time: {"hour": 2, "minute": 52}
